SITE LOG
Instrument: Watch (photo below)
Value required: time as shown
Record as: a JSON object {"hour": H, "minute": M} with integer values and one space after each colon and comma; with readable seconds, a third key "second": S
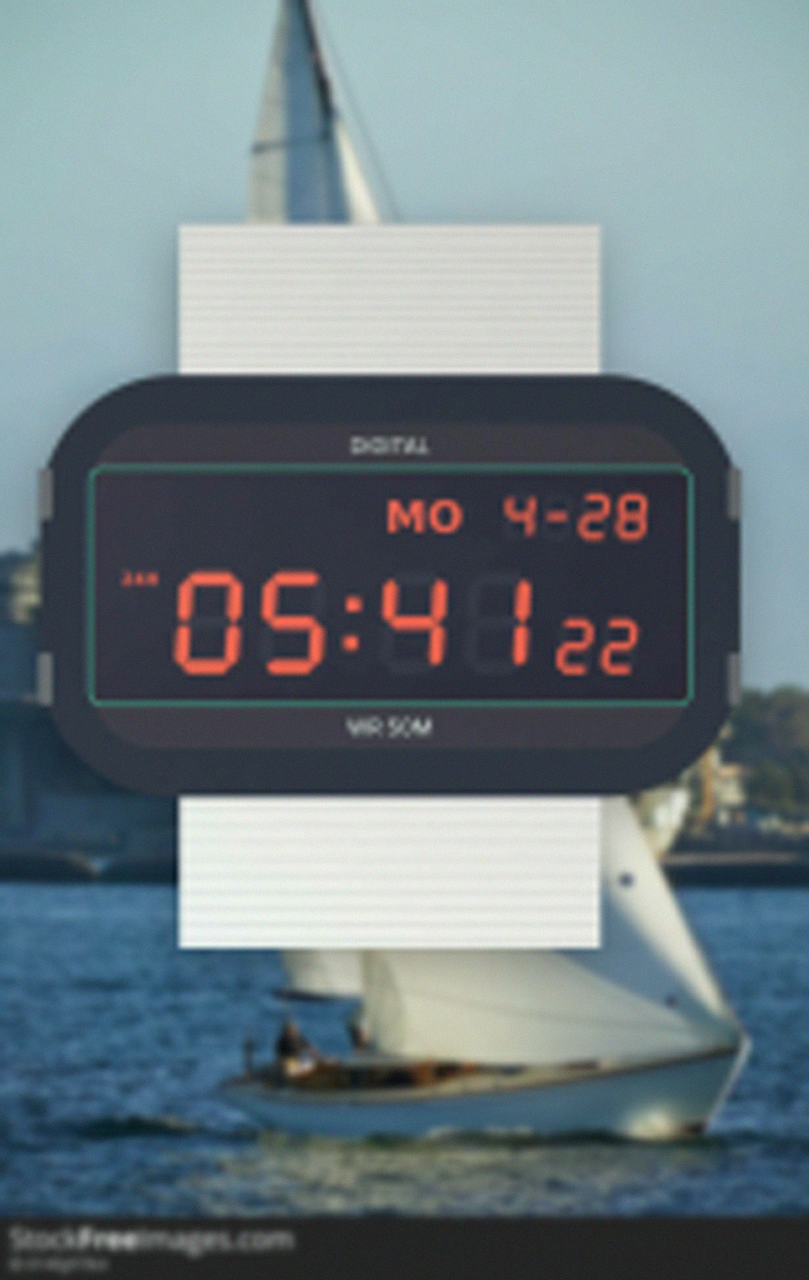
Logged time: {"hour": 5, "minute": 41, "second": 22}
